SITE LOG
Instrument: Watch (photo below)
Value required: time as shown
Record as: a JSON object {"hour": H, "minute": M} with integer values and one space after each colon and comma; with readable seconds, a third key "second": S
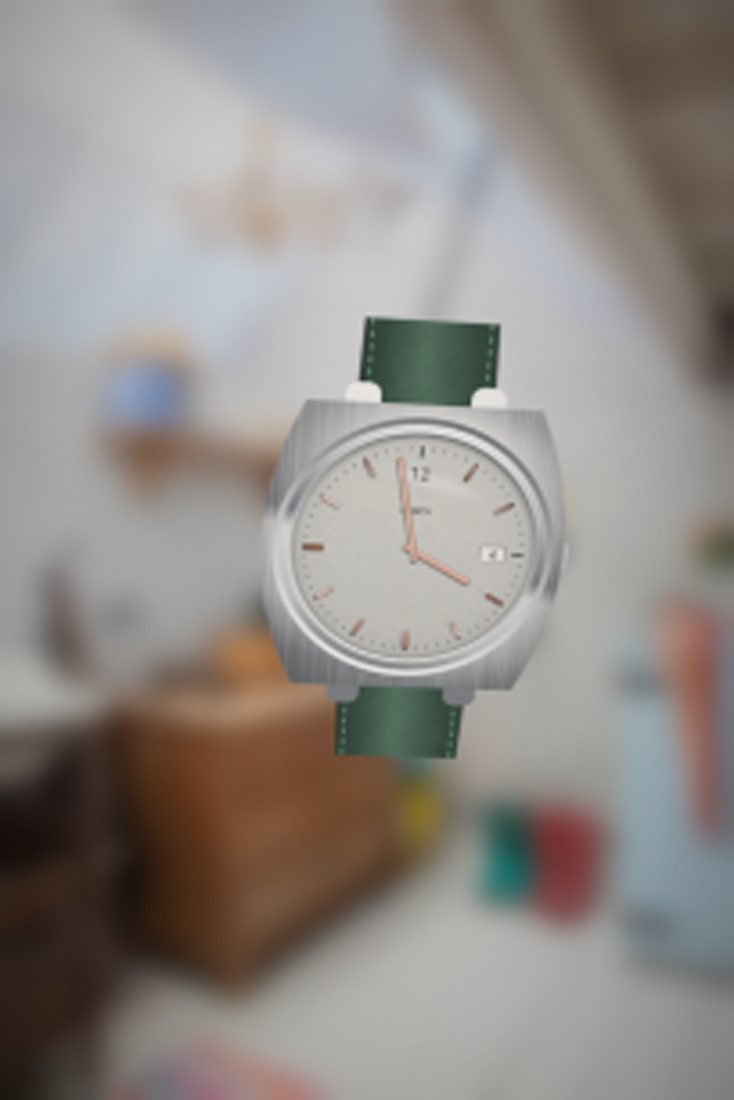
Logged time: {"hour": 3, "minute": 58}
